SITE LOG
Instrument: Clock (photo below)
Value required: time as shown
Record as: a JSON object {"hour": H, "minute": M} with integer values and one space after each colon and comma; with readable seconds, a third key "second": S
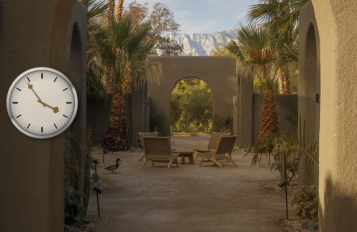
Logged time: {"hour": 3, "minute": 54}
